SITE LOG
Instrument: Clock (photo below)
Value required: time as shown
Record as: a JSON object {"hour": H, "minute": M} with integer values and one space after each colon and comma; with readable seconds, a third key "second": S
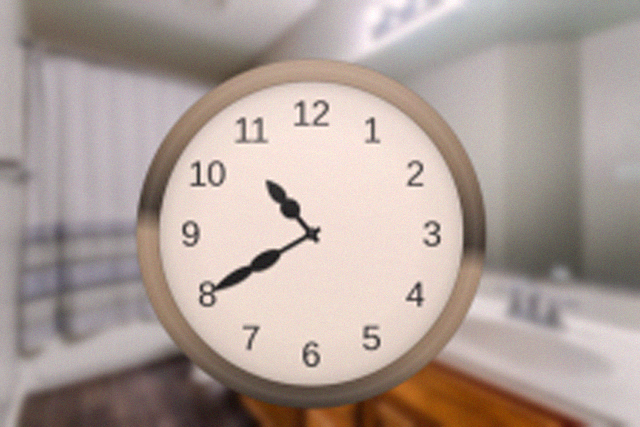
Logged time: {"hour": 10, "minute": 40}
